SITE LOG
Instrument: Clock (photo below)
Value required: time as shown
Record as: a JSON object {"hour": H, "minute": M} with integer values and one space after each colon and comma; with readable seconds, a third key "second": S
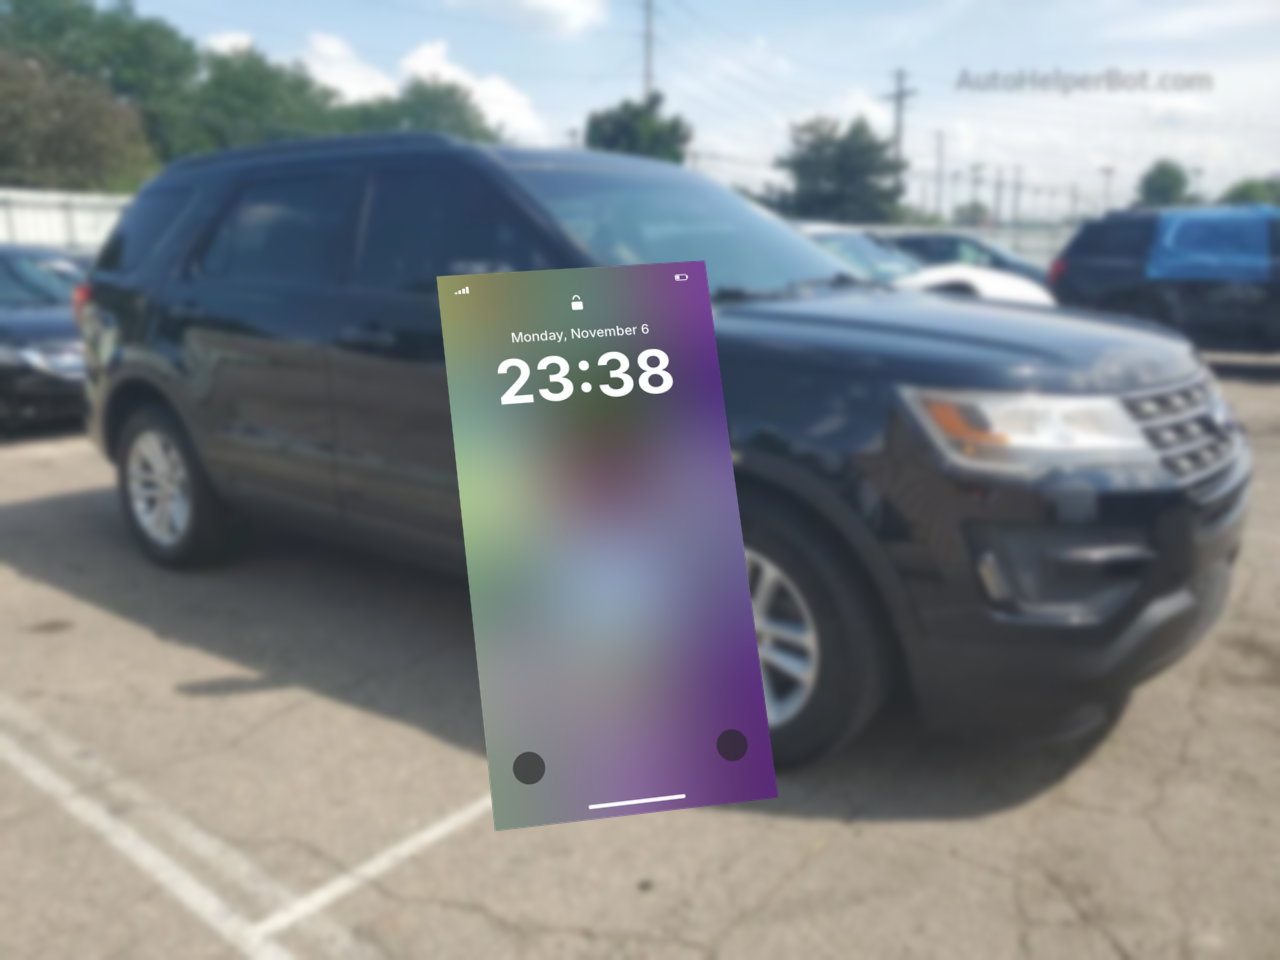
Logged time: {"hour": 23, "minute": 38}
